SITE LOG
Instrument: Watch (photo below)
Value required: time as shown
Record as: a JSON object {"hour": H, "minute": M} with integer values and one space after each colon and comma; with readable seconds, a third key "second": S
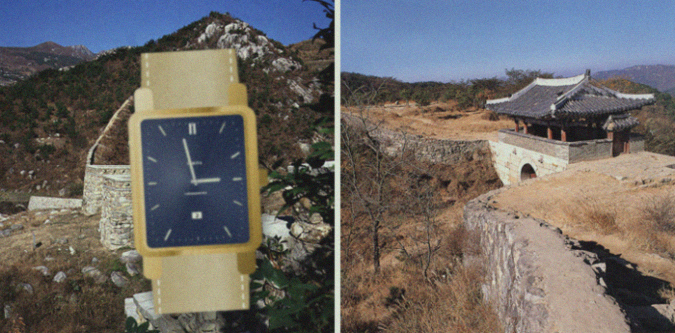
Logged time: {"hour": 2, "minute": 58}
